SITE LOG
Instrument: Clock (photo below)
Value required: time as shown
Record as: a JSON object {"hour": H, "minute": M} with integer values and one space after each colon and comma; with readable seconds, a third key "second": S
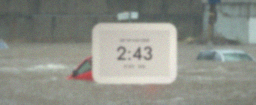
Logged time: {"hour": 2, "minute": 43}
